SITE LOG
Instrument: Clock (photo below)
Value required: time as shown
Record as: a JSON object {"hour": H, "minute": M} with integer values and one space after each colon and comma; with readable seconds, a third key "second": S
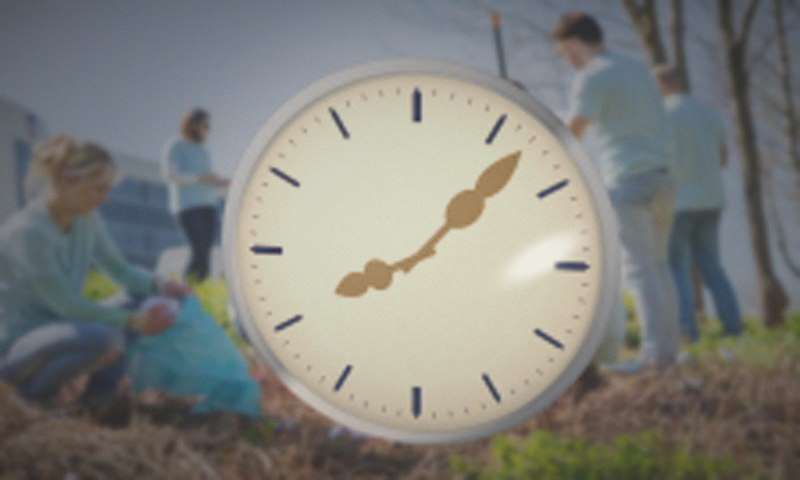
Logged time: {"hour": 8, "minute": 7}
